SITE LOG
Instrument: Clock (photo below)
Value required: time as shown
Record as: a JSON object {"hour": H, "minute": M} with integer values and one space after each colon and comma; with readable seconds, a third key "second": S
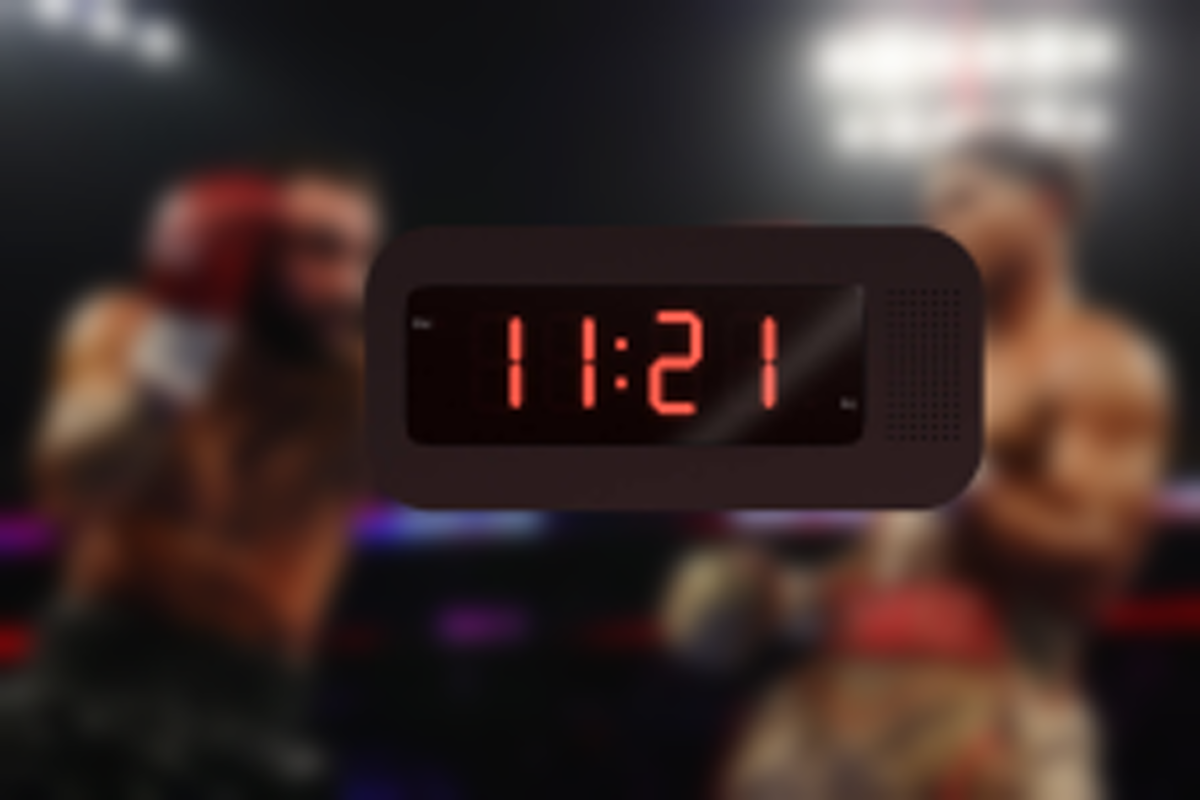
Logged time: {"hour": 11, "minute": 21}
